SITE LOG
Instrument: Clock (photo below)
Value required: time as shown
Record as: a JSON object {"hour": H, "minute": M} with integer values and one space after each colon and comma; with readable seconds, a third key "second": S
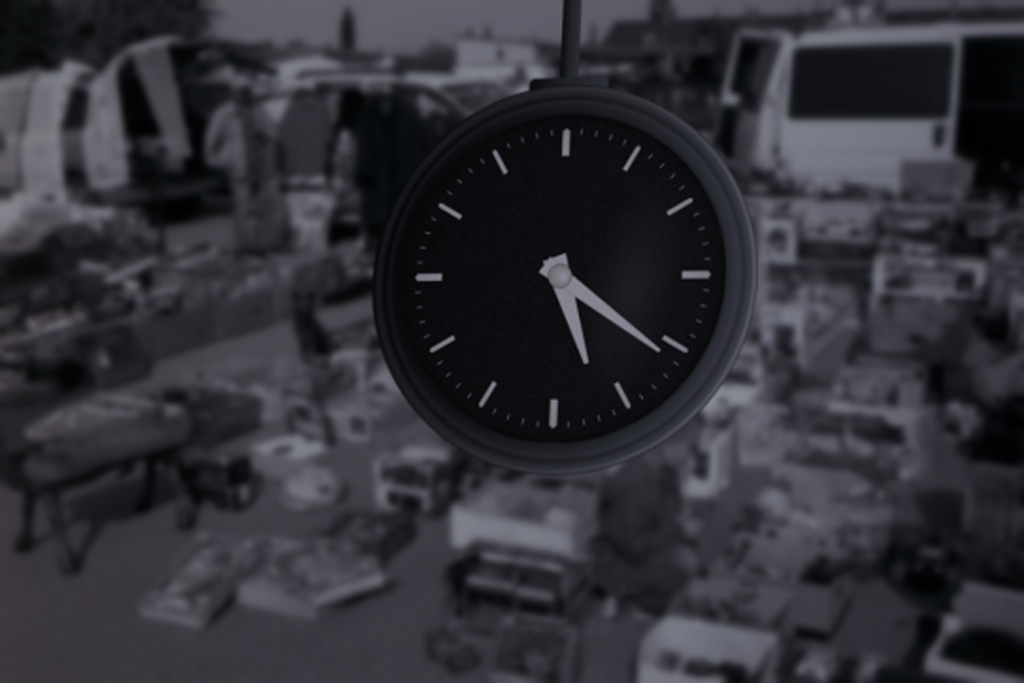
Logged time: {"hour": 5, "minute": 21}
